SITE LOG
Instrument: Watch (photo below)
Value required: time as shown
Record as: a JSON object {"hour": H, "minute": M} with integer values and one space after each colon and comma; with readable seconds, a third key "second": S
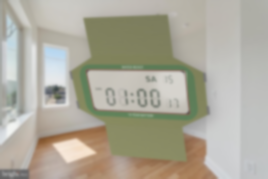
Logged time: {"hour": 1, "minute": 0}
